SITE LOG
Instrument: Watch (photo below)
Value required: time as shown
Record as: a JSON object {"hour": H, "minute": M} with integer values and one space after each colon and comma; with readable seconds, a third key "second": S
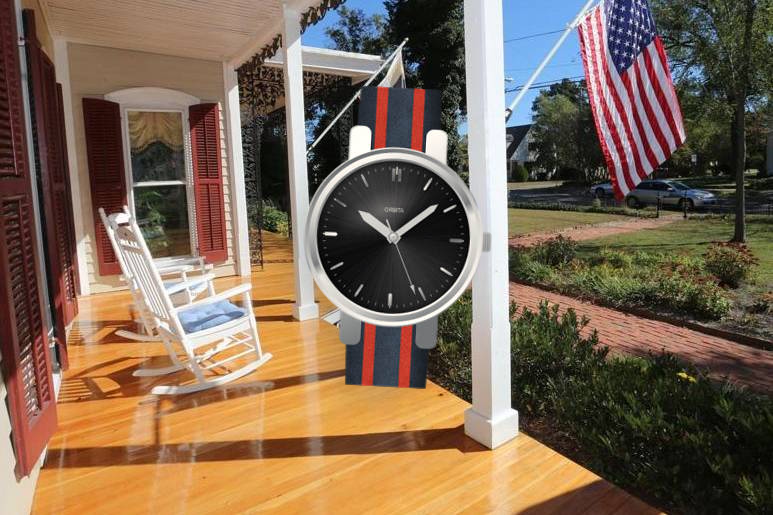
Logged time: {"hour": 10, "minute": 8, "second": 26}
